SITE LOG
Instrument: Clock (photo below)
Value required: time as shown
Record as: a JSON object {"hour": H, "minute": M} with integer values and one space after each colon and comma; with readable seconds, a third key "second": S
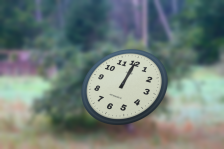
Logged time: {"hour": 12, "minute": 0}
